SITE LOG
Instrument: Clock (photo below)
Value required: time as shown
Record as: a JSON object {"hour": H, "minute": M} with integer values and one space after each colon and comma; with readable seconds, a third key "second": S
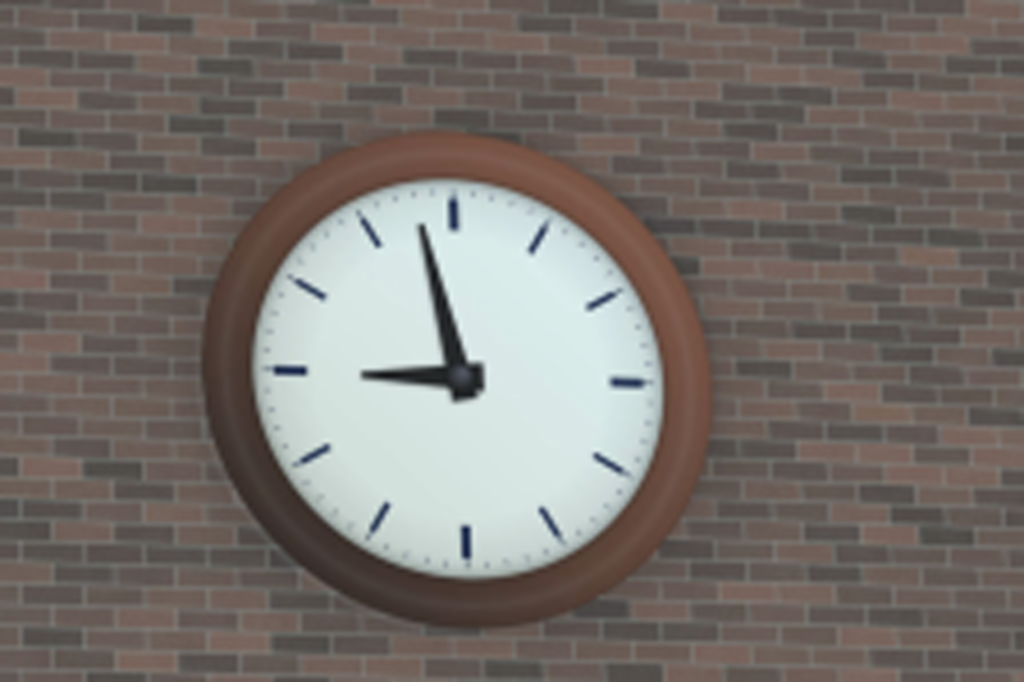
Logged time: {"hour": 8, "minute": 58}
